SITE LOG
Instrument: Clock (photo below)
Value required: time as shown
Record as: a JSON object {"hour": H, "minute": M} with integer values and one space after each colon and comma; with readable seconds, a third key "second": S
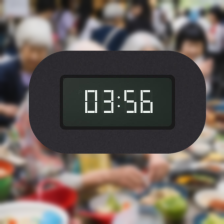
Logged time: {"hour": 3, "minute": 56}
